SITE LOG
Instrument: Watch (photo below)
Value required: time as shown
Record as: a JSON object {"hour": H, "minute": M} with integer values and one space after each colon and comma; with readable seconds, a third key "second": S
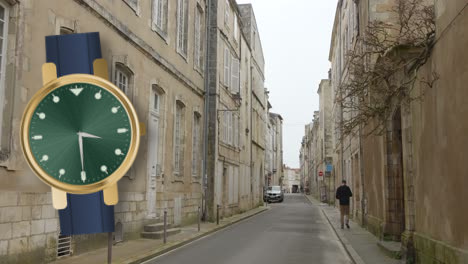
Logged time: {"hour": 3, "minute": 30}
